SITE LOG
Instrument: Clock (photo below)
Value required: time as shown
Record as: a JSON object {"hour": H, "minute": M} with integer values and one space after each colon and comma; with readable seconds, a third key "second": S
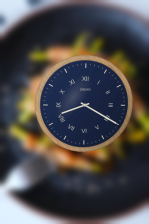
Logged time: {"hour": 8, "minute": 20}
